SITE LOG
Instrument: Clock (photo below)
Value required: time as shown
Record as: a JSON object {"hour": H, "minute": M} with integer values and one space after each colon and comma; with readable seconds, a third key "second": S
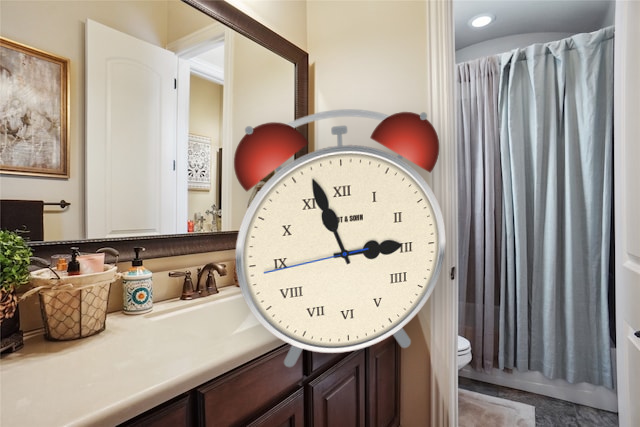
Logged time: {"hour": 2, "minute": 56, "second": 44}
